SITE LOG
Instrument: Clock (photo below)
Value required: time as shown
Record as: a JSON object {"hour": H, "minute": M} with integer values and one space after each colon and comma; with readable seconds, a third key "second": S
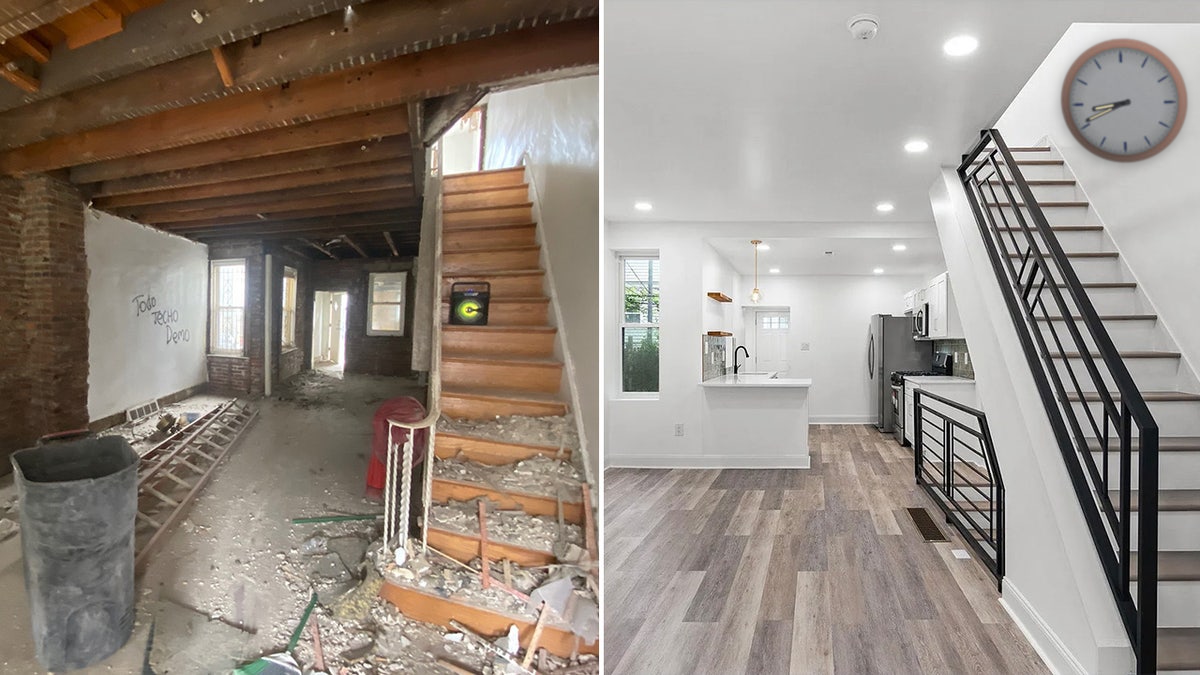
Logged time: {"hour": 8, "minute": 41}
